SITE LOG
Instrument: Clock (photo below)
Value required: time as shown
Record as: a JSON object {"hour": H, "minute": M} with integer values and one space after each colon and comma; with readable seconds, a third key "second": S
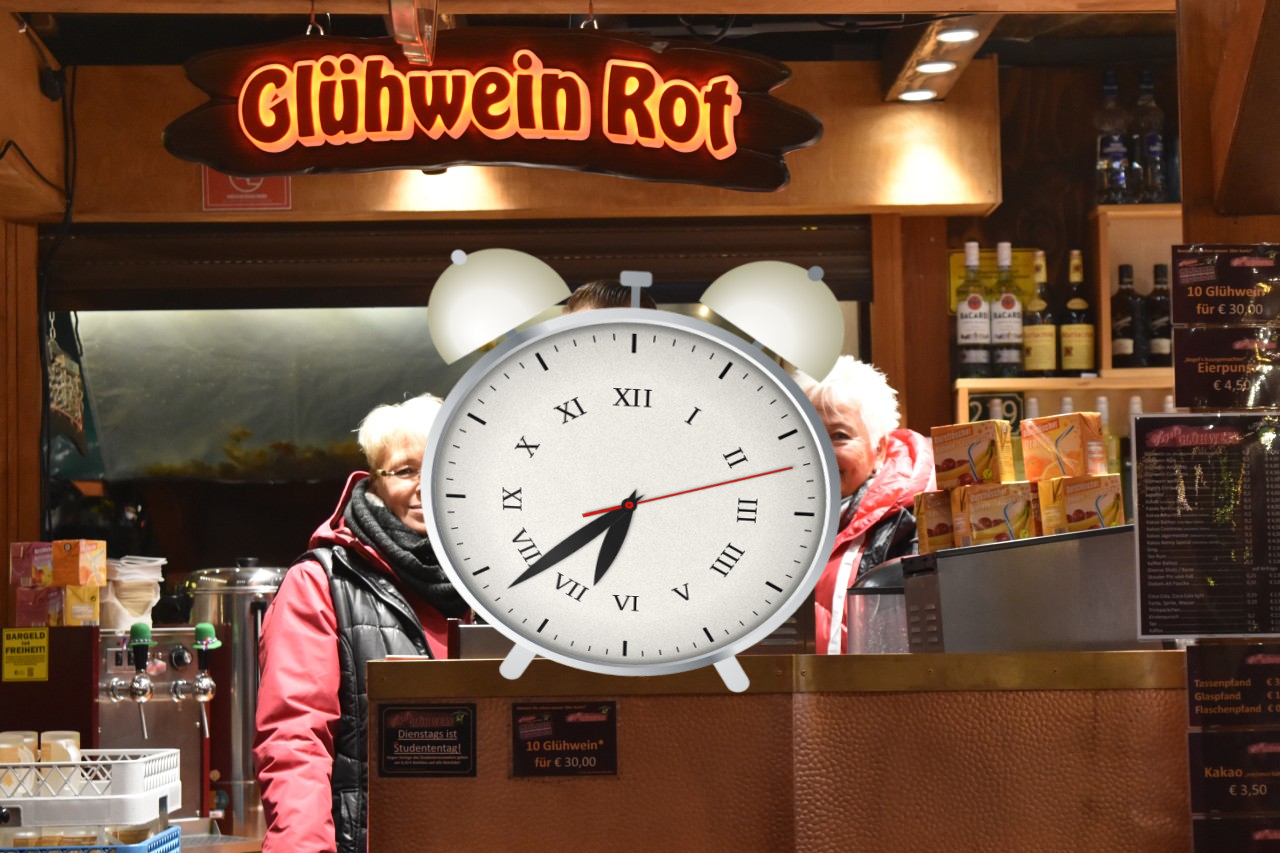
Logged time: {"hour": 6, "minute": 38, "second": 12}
